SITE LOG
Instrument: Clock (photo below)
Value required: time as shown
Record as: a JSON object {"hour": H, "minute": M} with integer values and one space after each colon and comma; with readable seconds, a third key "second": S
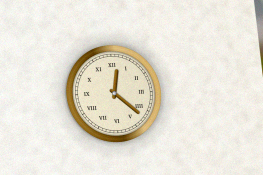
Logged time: {"hour": 12, "minute": 22}
